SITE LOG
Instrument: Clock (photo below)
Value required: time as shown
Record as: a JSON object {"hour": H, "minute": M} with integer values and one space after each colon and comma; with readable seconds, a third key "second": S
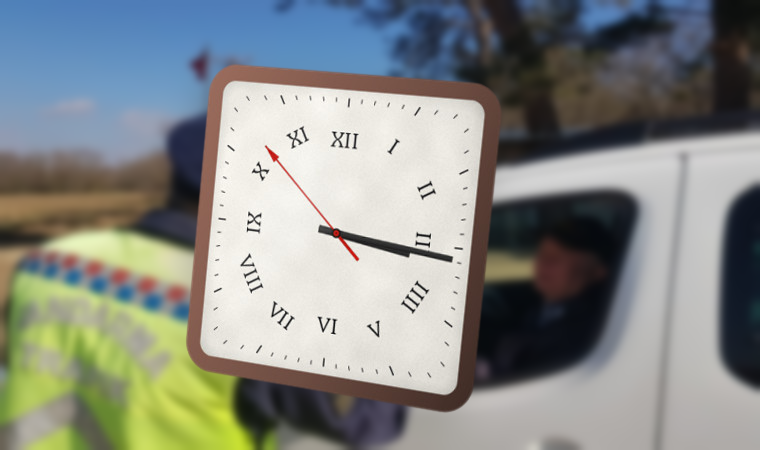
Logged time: {"hour": 3, "minute": 15, "second": 52}
